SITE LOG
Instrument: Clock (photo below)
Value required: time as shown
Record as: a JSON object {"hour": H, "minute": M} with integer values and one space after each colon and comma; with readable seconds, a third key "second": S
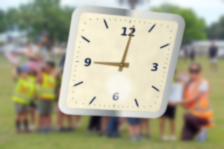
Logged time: {"hour": 9, "minute": 1}
